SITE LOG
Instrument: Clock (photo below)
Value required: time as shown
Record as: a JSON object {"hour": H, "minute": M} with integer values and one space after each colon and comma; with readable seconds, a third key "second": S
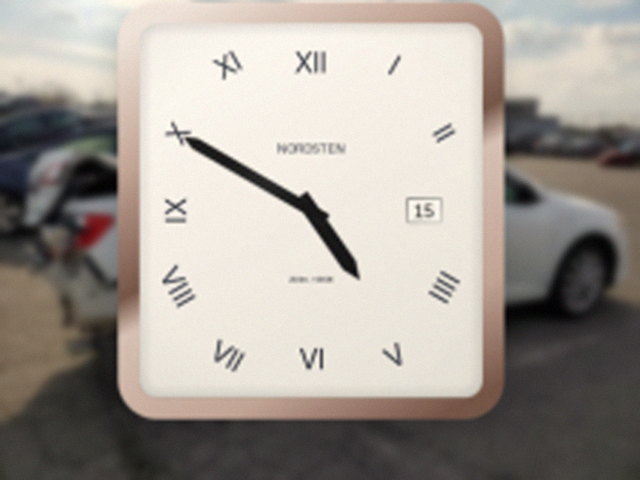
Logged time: {"hour": 4, "minute": 50}
